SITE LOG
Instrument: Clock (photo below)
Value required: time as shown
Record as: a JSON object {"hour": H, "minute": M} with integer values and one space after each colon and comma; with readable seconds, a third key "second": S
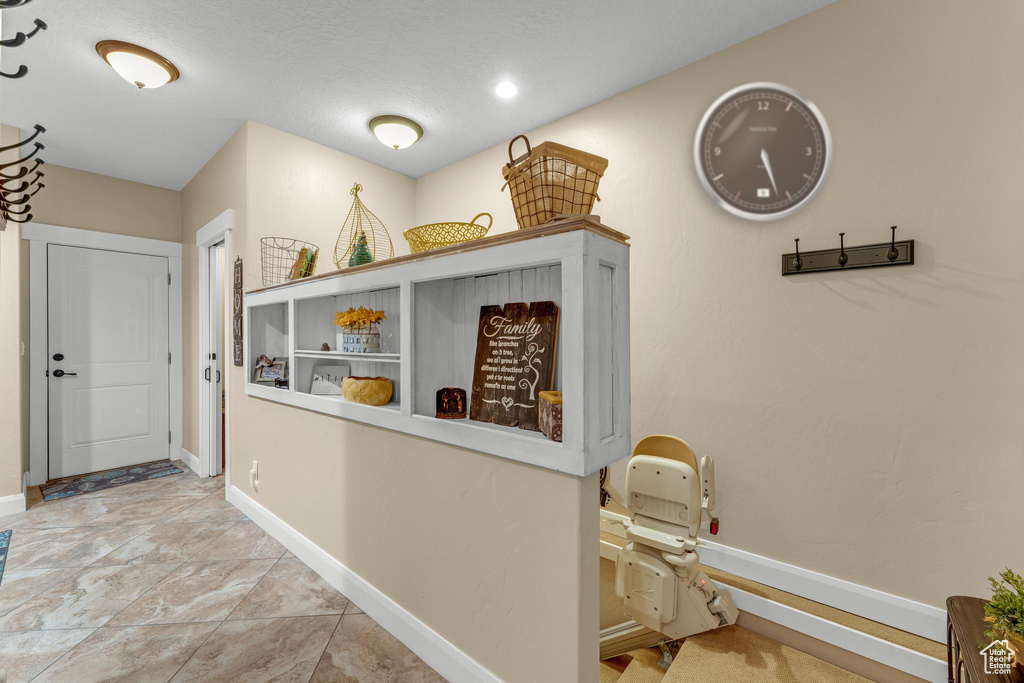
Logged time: {"hour": 5, "minute": 27}
